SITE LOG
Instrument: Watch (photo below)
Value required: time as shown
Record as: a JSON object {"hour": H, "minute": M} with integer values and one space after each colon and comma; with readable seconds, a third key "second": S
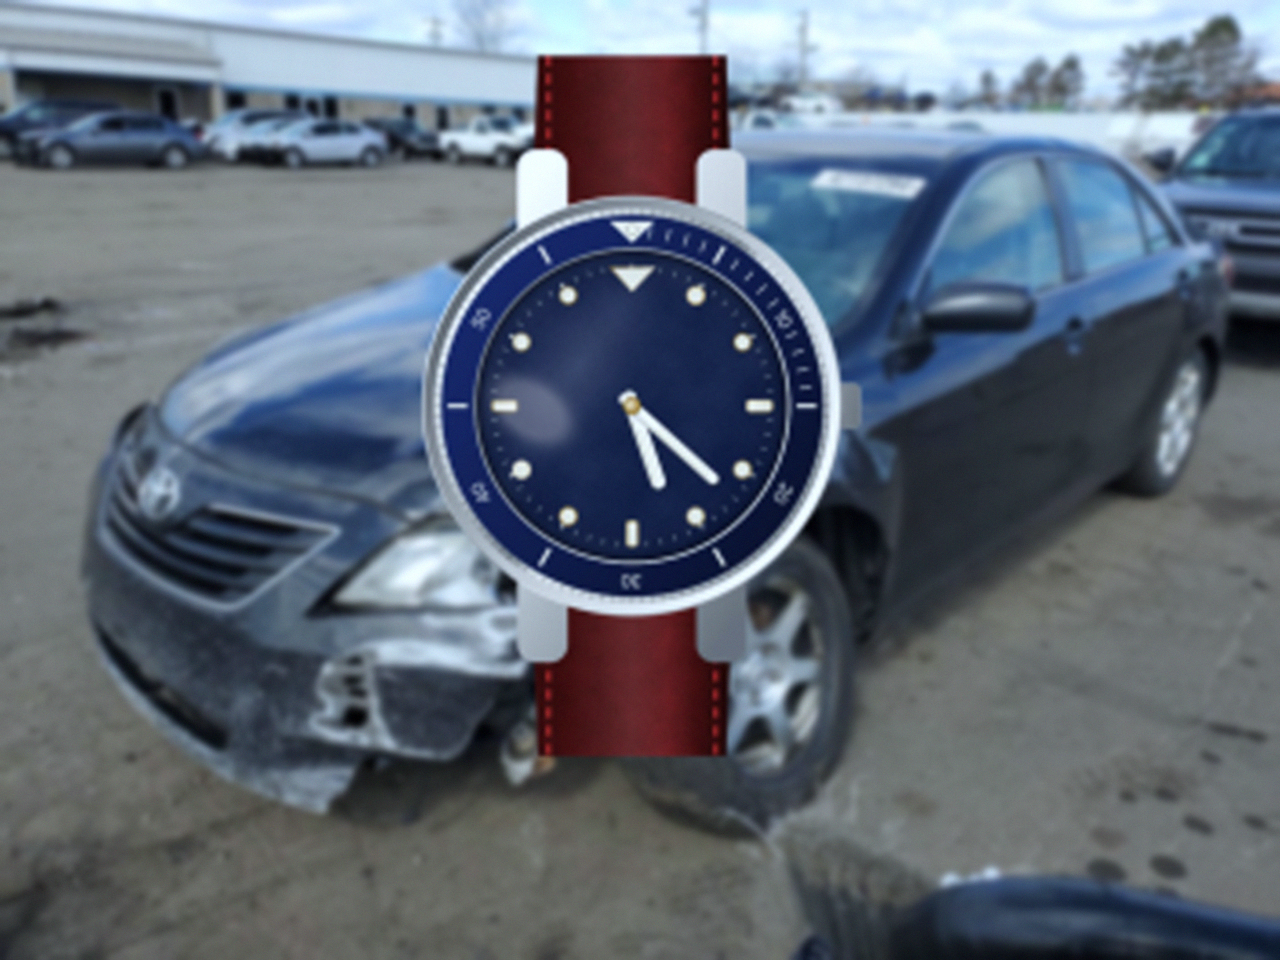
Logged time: {"hour": 5, "minute": 22}
